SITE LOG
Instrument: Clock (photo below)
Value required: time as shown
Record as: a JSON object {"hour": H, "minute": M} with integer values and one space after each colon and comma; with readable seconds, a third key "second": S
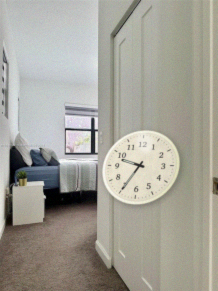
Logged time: {"hour": 9, "minute": 35}
